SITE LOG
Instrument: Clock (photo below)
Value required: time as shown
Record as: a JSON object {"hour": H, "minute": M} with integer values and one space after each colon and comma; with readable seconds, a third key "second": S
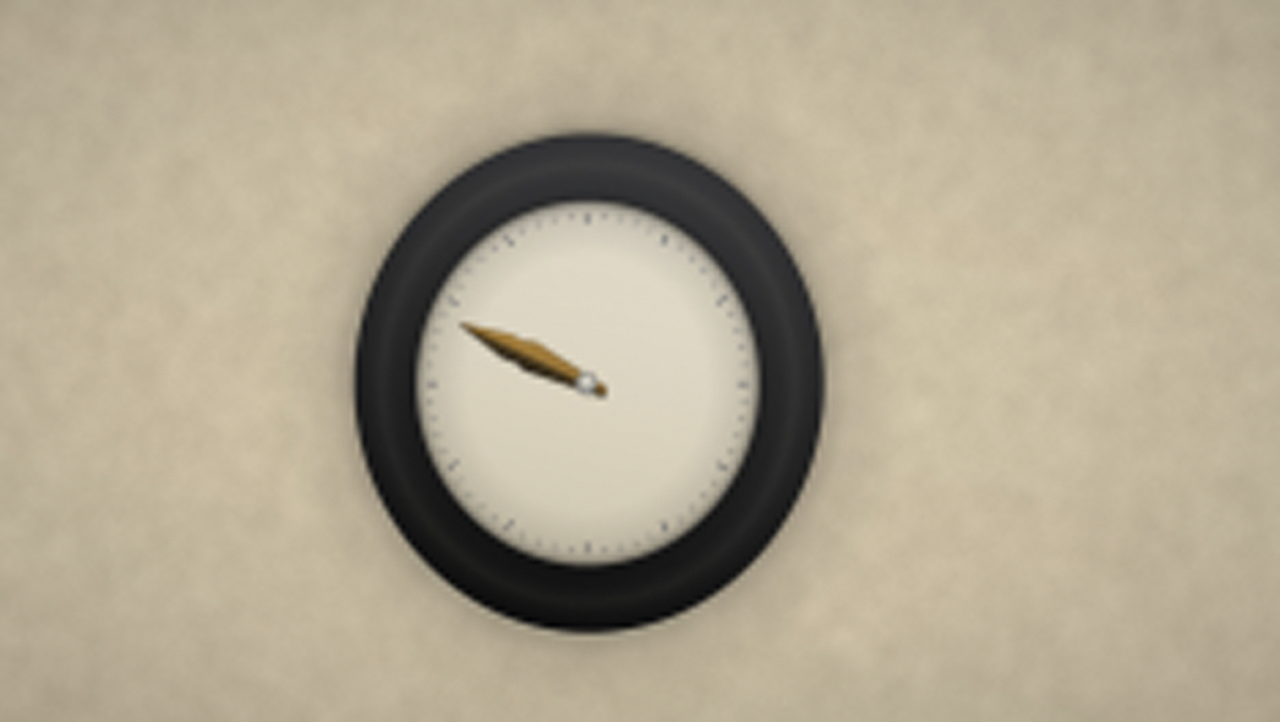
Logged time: {"hour": 9, "minute": 49}
